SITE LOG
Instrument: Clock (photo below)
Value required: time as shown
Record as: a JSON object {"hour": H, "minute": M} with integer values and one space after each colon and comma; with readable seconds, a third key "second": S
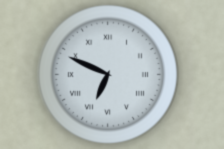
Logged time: {"hour": 6, "minute": 49}
